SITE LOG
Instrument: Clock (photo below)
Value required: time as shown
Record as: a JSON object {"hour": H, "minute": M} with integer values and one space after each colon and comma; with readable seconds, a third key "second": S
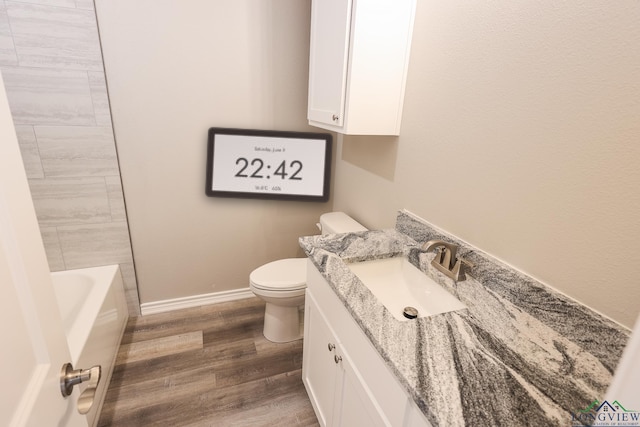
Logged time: {"hour": 22, "minute": 42}
